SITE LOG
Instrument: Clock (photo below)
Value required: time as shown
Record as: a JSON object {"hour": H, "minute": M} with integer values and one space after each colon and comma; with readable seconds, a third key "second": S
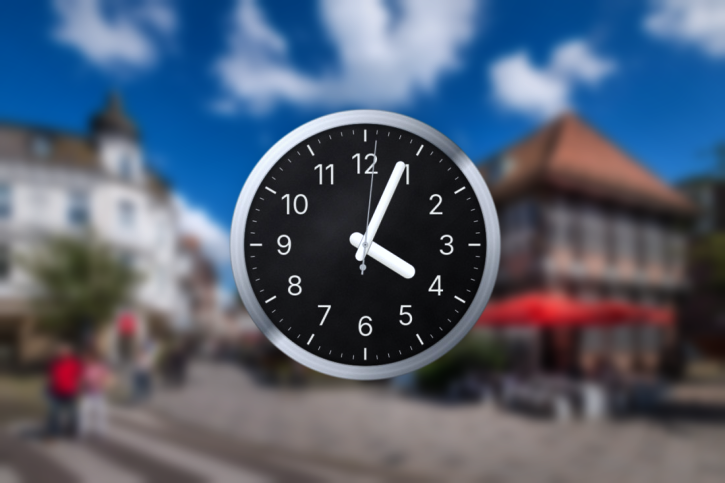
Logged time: {"hour": 4, "minute": 4, "second": 1}
